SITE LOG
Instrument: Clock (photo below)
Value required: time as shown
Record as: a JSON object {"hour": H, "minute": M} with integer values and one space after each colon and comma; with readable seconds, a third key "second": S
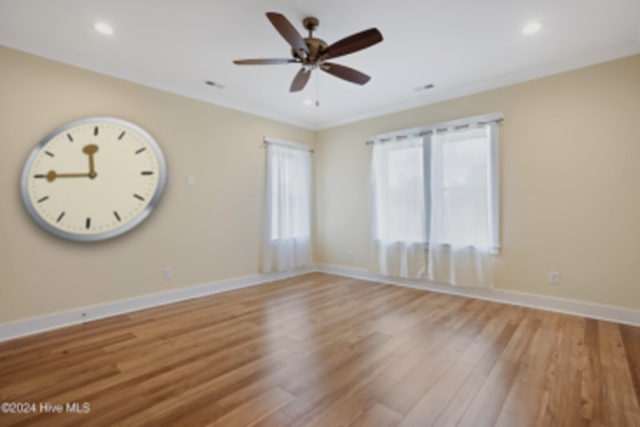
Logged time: {"hour": 11, "minute": 45}
